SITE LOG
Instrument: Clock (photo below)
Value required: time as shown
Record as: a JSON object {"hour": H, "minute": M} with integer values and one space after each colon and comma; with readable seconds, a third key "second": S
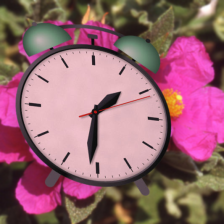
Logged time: {"hour": 1, "minute": 31, "second": 11}
